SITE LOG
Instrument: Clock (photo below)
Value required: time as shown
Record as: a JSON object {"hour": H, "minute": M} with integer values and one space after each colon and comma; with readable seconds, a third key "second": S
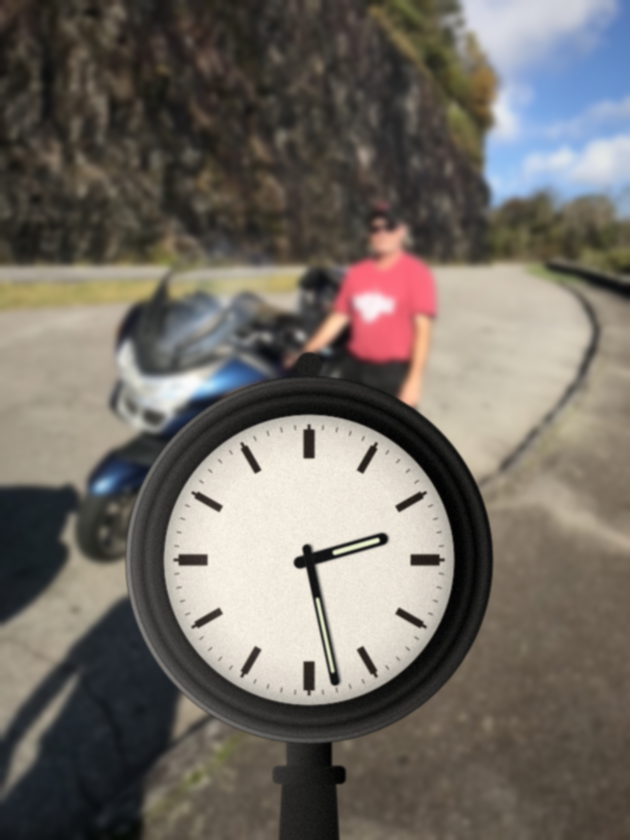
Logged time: {"hour": 2, "minute": 28}
